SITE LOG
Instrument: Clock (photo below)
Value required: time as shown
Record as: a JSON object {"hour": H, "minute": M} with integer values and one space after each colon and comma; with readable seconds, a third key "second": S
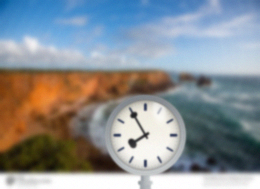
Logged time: {"hour": 7, "minute": 55}
